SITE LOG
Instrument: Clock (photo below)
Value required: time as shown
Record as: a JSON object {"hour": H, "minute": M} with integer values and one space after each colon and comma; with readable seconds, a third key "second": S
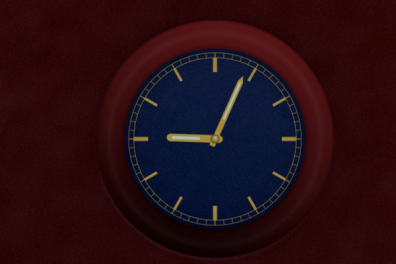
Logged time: {"hour": 9, "minute": 4}
